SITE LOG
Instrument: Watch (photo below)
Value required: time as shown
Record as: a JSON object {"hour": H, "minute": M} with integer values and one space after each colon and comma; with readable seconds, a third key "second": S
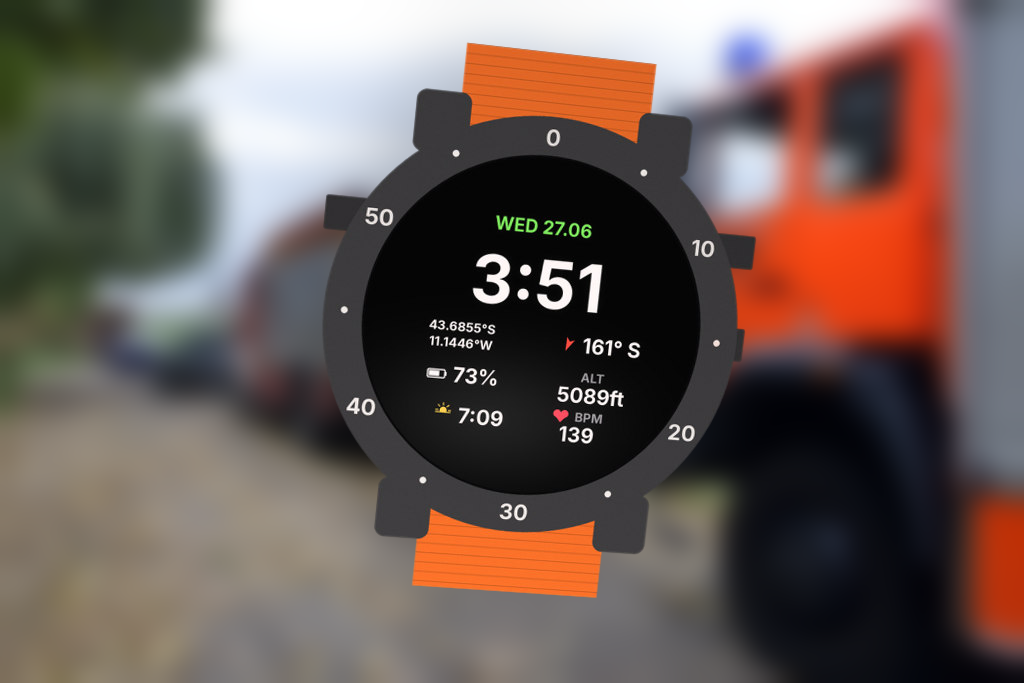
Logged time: {"hour": 3, "minute": 51}
